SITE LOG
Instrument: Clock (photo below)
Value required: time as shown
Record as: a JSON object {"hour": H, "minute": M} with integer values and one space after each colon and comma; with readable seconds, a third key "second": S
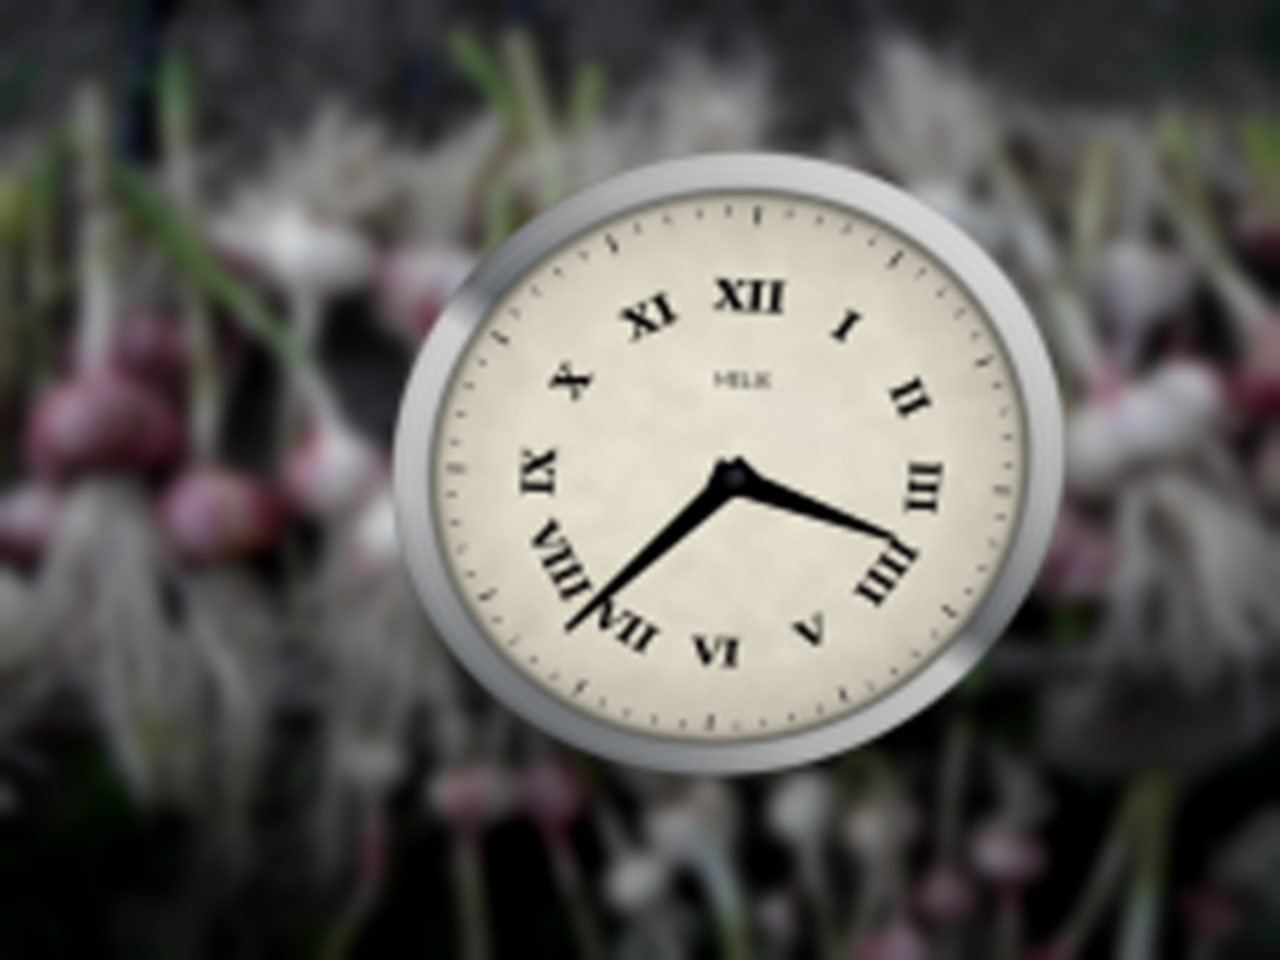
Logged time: {"hour": 3, "minute": 37}
